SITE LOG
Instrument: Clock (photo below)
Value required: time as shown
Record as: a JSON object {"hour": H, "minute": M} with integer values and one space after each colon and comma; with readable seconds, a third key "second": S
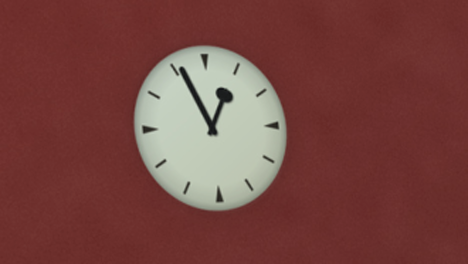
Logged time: {"hour": 12, "minute": 56}
